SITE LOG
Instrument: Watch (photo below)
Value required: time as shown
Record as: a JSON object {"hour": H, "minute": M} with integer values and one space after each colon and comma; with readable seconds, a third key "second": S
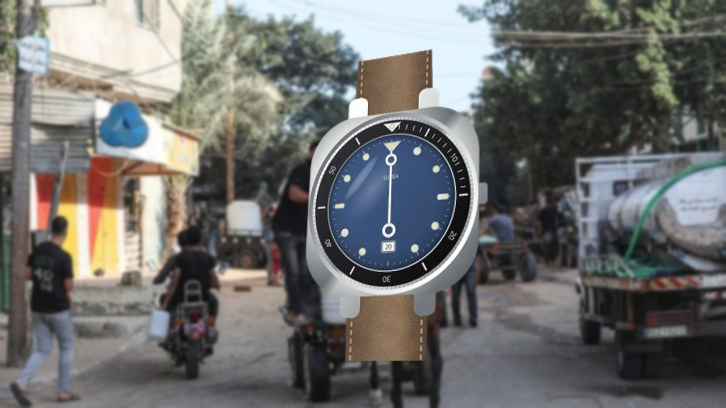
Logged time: {"hour": 6, "minute": 0}
